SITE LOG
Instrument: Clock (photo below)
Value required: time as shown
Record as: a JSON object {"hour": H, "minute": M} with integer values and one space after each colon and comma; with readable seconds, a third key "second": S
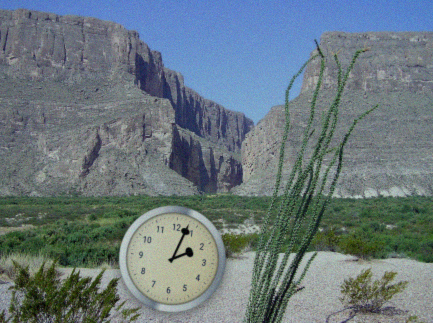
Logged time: {"hour": 2, "minute": 3}
